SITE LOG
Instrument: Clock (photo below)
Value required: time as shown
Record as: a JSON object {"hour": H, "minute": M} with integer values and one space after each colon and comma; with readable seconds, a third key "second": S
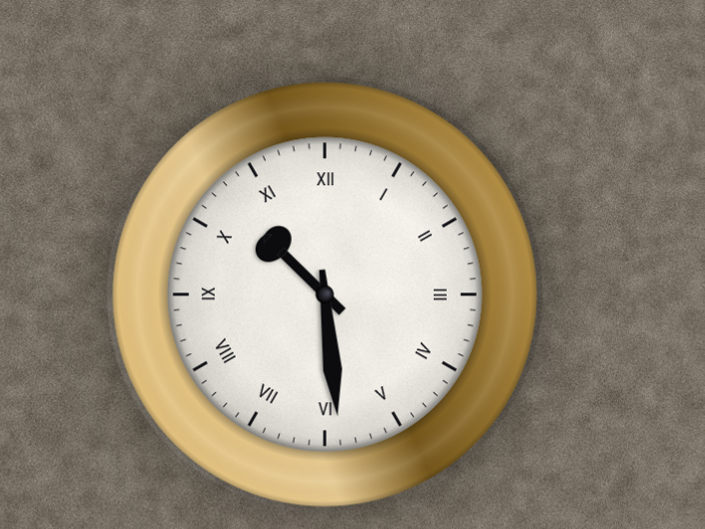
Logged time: {"hour": 10, "minute": 29}
